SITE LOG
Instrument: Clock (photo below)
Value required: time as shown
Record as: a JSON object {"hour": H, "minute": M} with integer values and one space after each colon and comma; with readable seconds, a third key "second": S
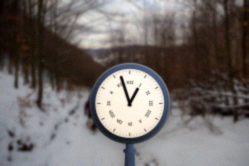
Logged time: {"hour": 12, "minute": 57}
